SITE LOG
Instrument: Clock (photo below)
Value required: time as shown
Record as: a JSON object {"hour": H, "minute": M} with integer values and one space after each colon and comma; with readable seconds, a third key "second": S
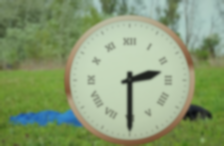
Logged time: {"hour": 2, "minute": 30}
